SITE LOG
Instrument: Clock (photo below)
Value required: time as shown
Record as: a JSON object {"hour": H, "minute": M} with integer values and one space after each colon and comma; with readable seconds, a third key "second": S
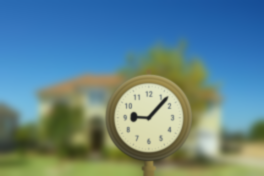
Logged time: {"hour": 9, "minute": 7}
